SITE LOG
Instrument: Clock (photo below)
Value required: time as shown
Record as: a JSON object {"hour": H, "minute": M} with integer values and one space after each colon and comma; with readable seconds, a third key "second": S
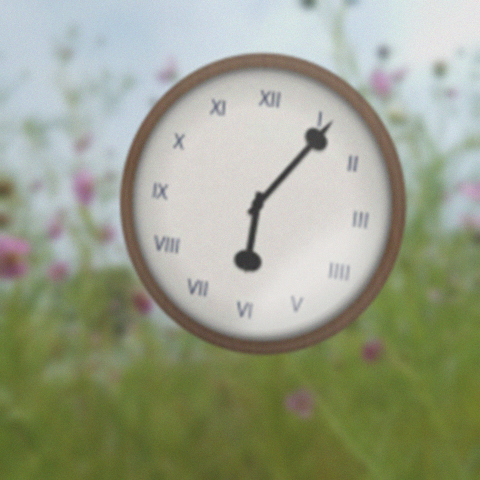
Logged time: {"hour": 6, "minute": 6}
